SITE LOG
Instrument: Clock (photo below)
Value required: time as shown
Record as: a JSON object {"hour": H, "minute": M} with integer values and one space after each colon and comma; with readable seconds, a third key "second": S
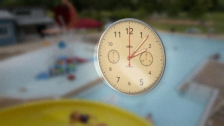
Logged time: {"hour": 2, "minute": 7}
